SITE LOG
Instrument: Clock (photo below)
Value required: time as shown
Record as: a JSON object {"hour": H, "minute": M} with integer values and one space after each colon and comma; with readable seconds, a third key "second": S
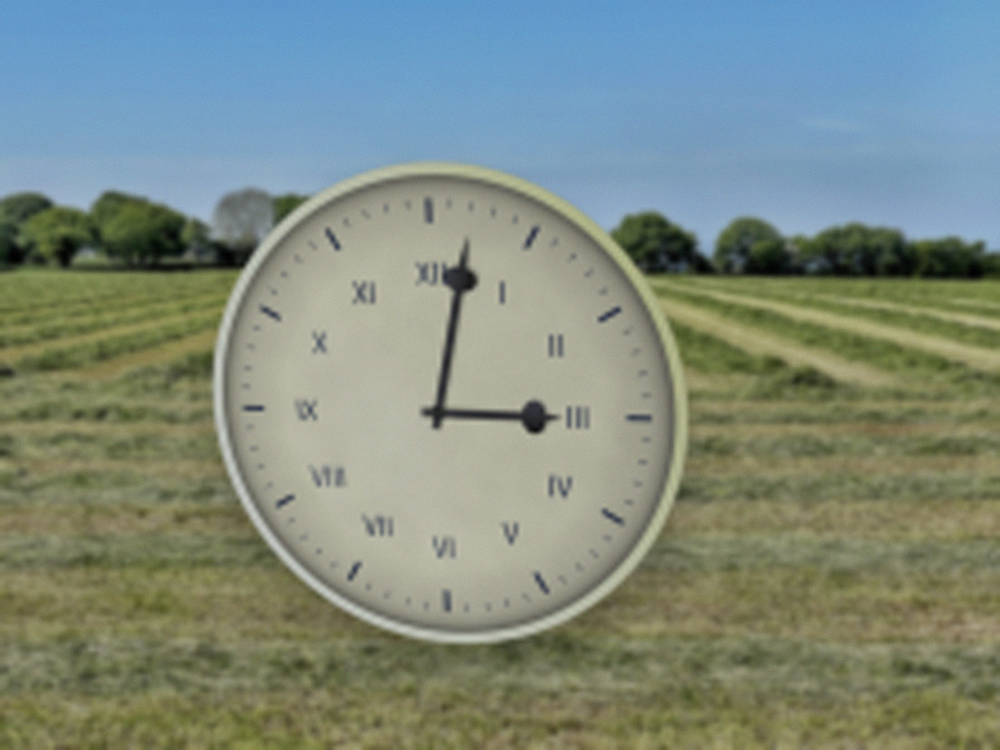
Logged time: {"hour": 3, "minute": 2}
